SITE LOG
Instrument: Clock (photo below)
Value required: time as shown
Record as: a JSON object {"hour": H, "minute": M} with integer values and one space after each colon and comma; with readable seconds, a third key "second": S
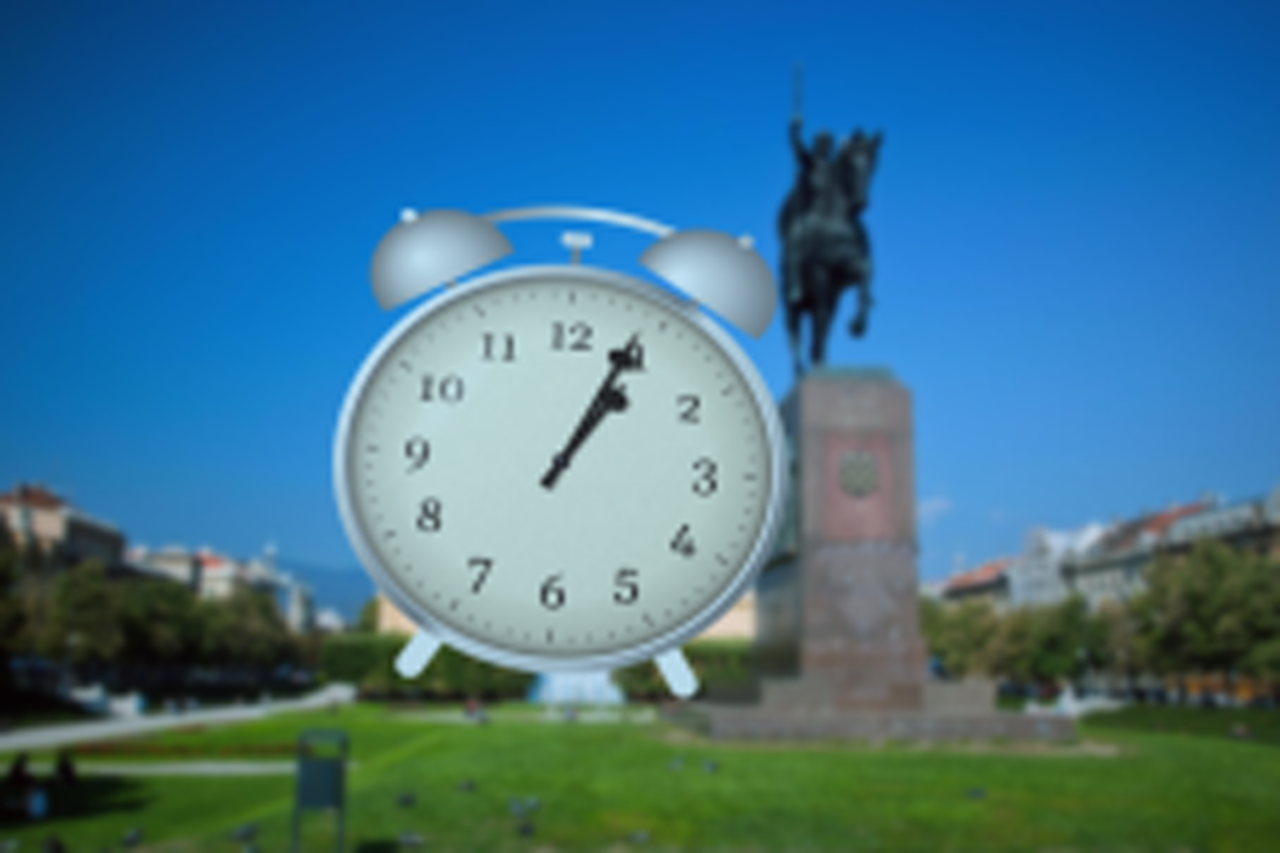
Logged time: {"hour": 1, "minute": 4}
